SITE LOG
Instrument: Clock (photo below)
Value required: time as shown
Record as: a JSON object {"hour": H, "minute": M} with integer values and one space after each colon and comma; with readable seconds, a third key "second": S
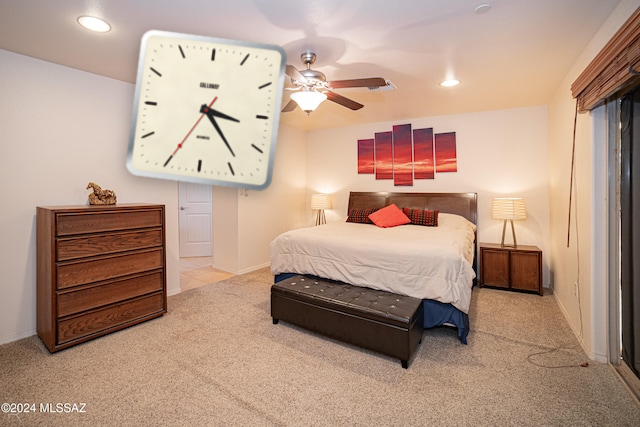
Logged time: {"hour": 3, "minute": 23, "second": 35}
